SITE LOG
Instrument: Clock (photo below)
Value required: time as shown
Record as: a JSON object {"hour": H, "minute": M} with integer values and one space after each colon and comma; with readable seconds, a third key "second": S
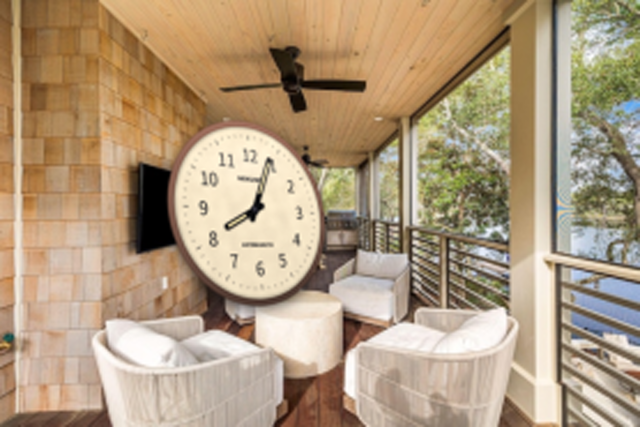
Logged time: {"hour": 8, "minute": 4}
